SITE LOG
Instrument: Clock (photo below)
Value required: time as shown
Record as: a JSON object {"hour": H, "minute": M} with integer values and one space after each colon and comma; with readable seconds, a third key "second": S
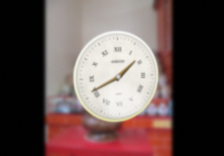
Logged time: {"hour": 1, "minute": 41}
